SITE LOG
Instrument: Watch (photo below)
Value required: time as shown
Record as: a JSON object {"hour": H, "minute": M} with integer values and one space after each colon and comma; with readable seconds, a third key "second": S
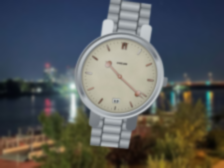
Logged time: {"hour": 10, "minute": 21}
